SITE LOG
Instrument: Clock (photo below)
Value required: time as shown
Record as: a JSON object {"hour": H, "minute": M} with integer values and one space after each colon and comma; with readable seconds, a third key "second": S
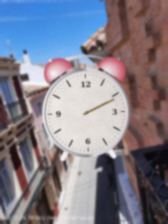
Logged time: {"hour": 2, "minute": 11}
